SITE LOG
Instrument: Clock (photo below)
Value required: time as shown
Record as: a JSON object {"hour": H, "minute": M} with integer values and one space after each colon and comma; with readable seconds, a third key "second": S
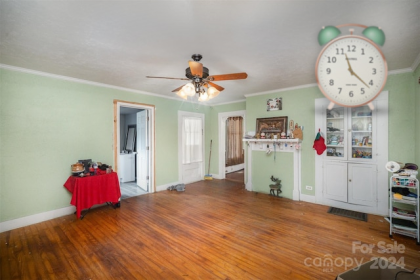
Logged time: {"hour": 11, "minute": 22}
